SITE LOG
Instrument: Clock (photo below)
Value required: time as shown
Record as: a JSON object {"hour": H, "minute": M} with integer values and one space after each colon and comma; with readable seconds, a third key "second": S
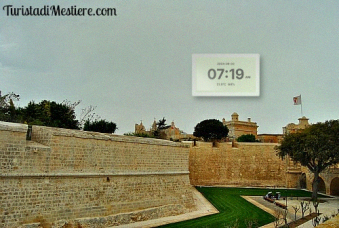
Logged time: {"hour": 7, "minute": 19}
